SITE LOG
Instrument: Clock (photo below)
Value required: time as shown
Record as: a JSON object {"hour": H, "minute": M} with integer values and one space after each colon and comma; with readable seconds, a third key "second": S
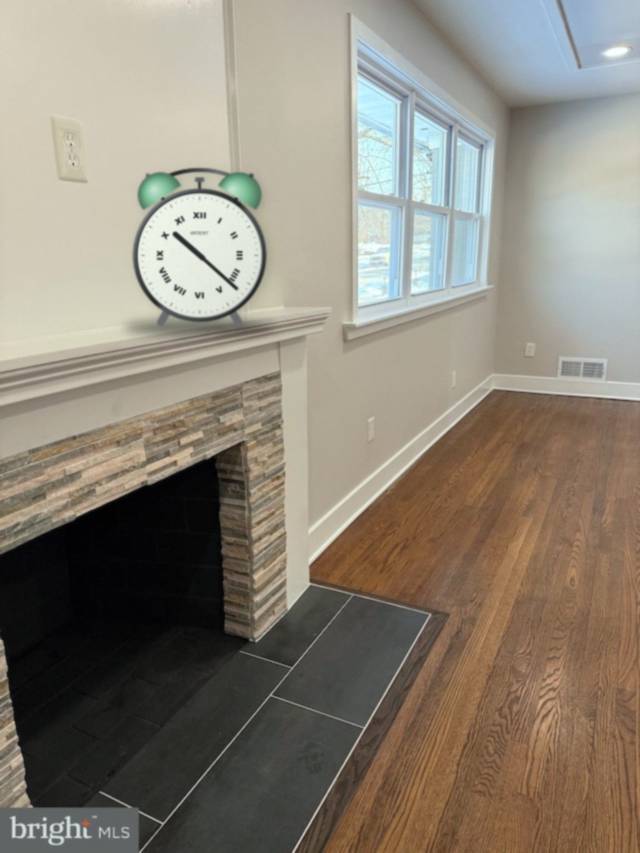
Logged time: {"hour": 10, "minute": 22}
